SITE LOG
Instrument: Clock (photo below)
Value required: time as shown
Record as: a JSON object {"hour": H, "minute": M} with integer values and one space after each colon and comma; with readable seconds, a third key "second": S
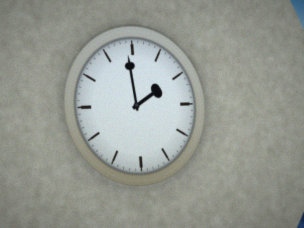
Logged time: {"hour": 1, "minute": 59}
